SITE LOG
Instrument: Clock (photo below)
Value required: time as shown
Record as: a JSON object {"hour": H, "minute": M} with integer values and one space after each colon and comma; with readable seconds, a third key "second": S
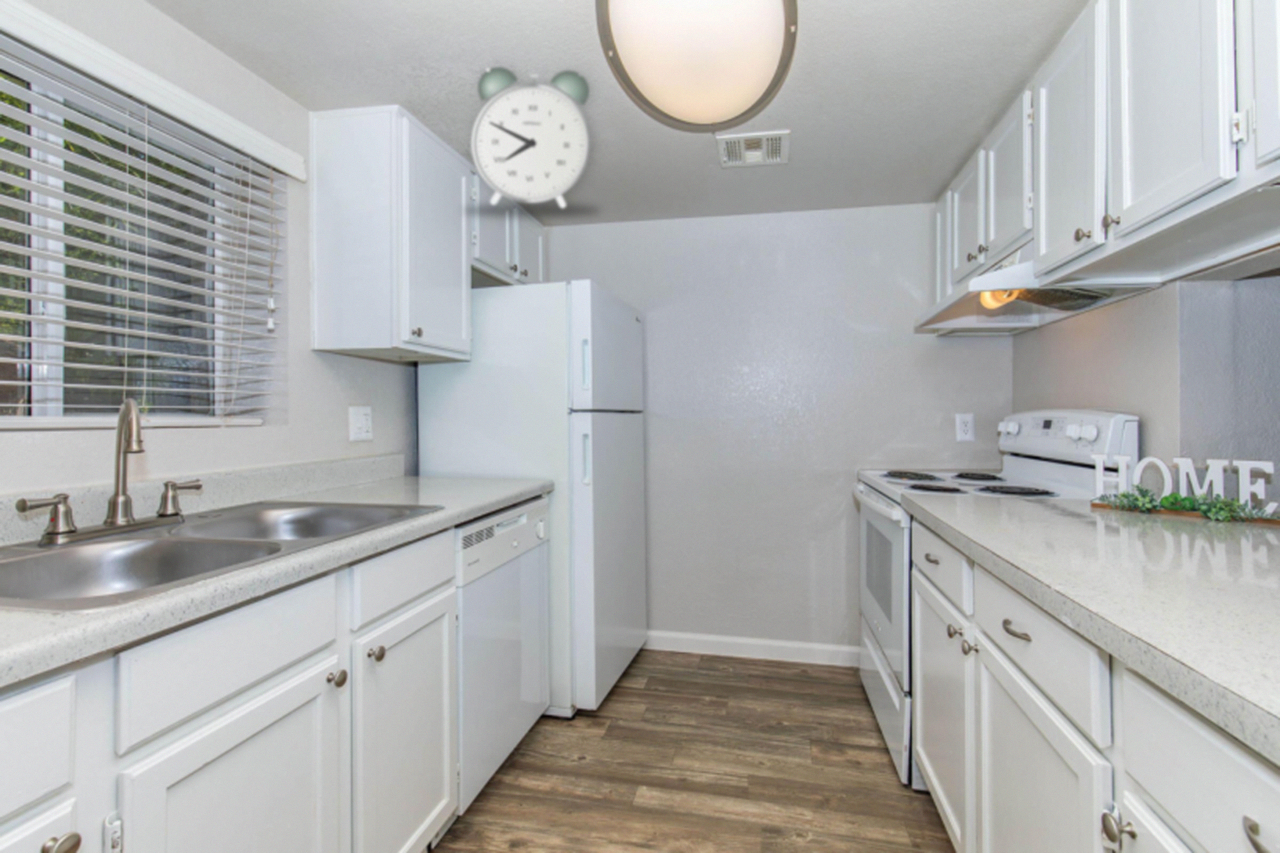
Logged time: {"hour": 7, "minute": 49}
